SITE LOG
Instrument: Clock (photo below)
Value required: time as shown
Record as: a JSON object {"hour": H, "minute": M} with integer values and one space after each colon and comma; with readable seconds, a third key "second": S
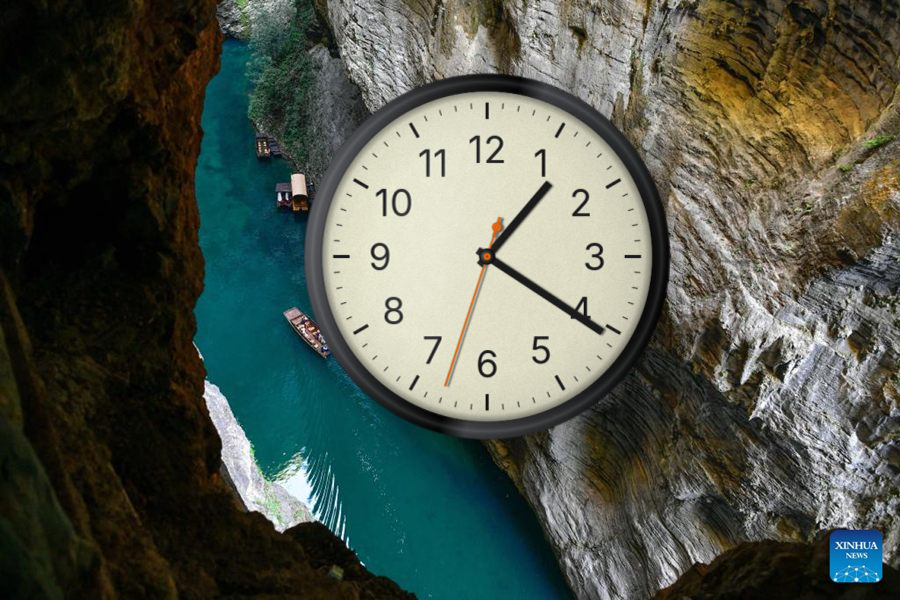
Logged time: {"hour": 1, "minute": 20, "second": 33}
